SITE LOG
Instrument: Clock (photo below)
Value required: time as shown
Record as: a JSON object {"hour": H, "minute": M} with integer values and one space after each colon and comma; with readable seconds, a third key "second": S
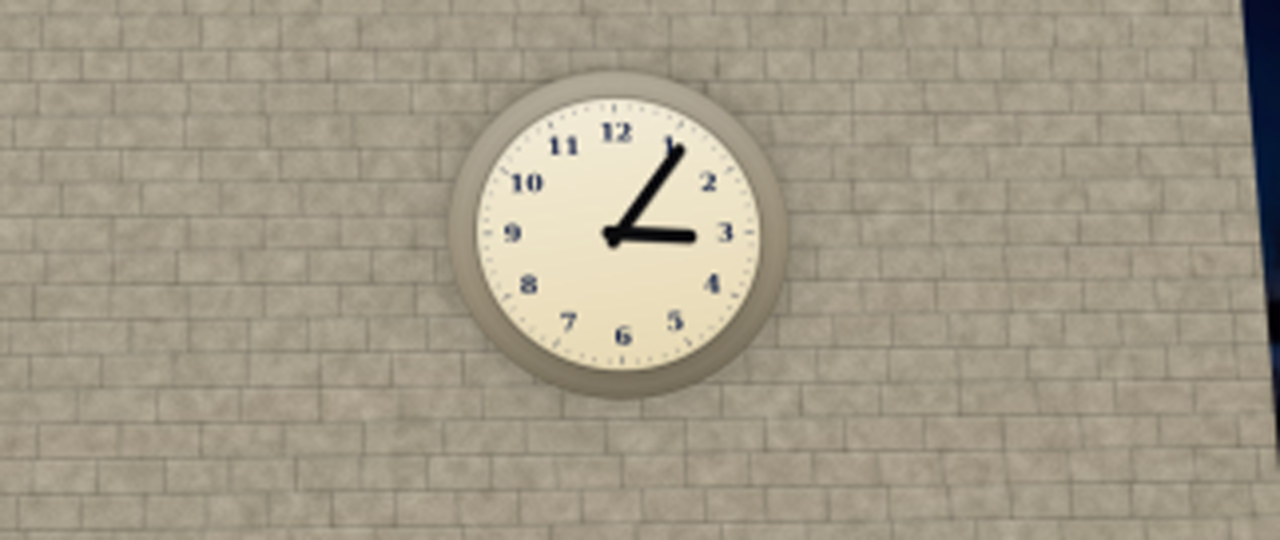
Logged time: {"hour": 3, "minute": 6}
